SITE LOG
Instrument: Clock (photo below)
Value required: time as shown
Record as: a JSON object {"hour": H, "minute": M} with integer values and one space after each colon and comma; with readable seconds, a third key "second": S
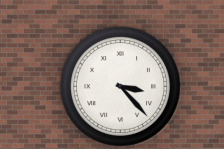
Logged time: {"hour": 3, "minute": 23}
